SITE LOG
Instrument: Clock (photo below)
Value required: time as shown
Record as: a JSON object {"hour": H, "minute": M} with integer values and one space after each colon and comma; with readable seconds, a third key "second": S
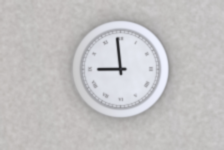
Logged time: {"hour": 8, "minute": 59}
